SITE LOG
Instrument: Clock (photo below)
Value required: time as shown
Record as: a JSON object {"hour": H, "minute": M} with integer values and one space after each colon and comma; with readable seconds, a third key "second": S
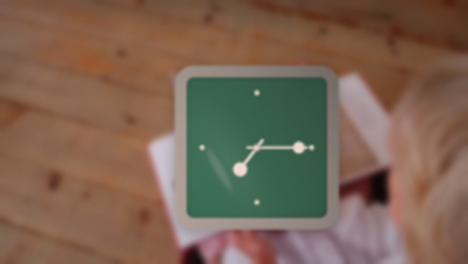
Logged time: {"hour": 7, "minute": 15}
